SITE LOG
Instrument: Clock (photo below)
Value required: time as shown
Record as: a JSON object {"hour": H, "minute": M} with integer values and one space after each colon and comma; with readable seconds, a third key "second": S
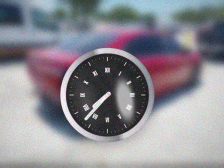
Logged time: {"hour": 7, "minute": 37}
